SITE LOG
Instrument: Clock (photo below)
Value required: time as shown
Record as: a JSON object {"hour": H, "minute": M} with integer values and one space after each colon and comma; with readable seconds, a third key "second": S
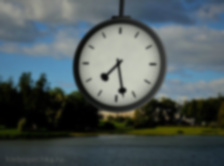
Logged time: {"hour": 7, "minute": 28}
